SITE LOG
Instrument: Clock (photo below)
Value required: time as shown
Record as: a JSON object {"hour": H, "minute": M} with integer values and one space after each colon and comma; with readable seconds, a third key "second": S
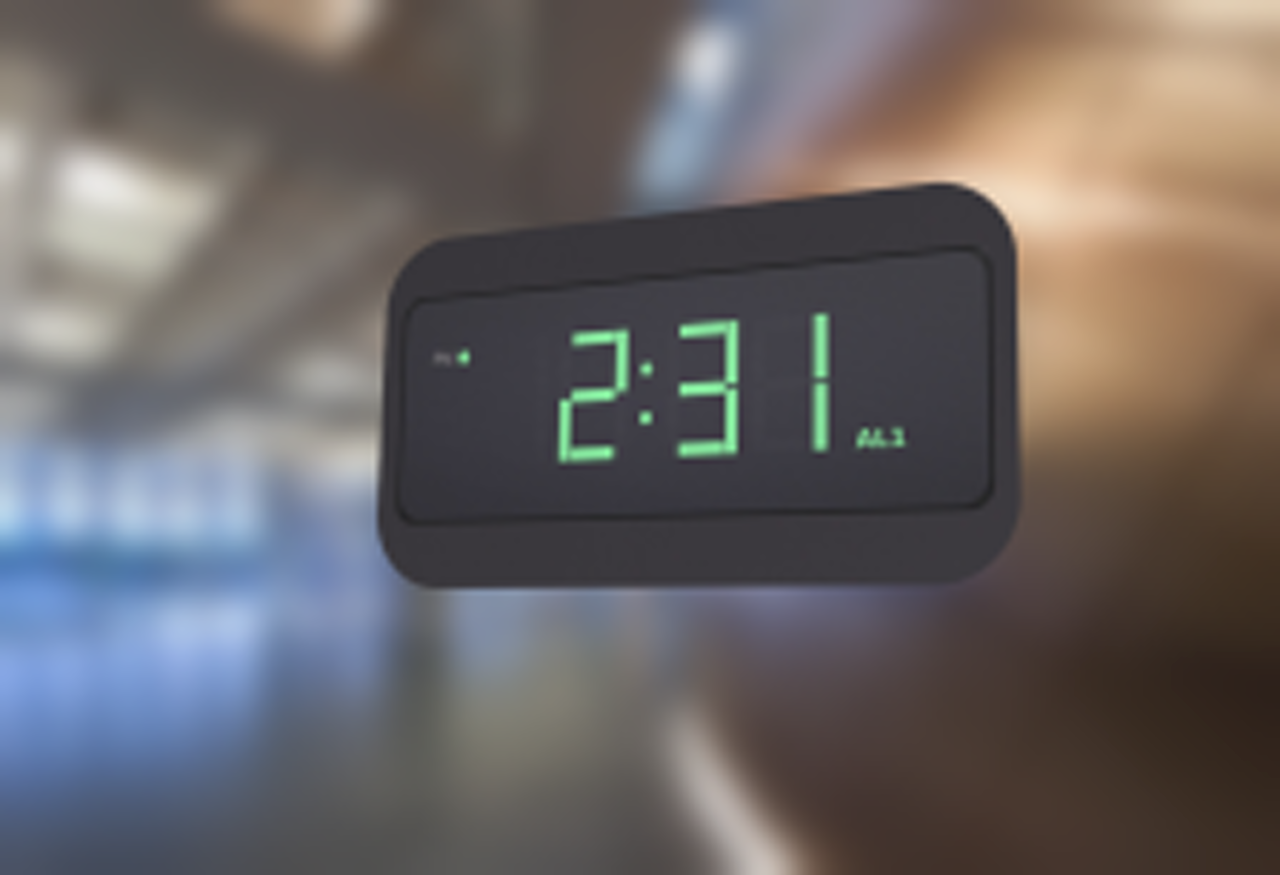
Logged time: {"hour": 2, "minute": 31}
